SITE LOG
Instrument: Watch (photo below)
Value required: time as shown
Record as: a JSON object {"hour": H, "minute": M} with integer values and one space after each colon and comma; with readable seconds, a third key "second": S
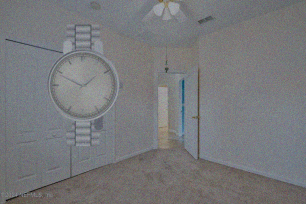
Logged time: {"hour": 1, "minute": 49}
